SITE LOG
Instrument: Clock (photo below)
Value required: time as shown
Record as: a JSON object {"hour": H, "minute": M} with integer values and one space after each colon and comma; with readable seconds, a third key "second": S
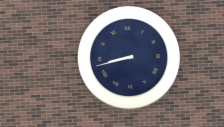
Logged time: {"hour": 8, "minute": 43}
